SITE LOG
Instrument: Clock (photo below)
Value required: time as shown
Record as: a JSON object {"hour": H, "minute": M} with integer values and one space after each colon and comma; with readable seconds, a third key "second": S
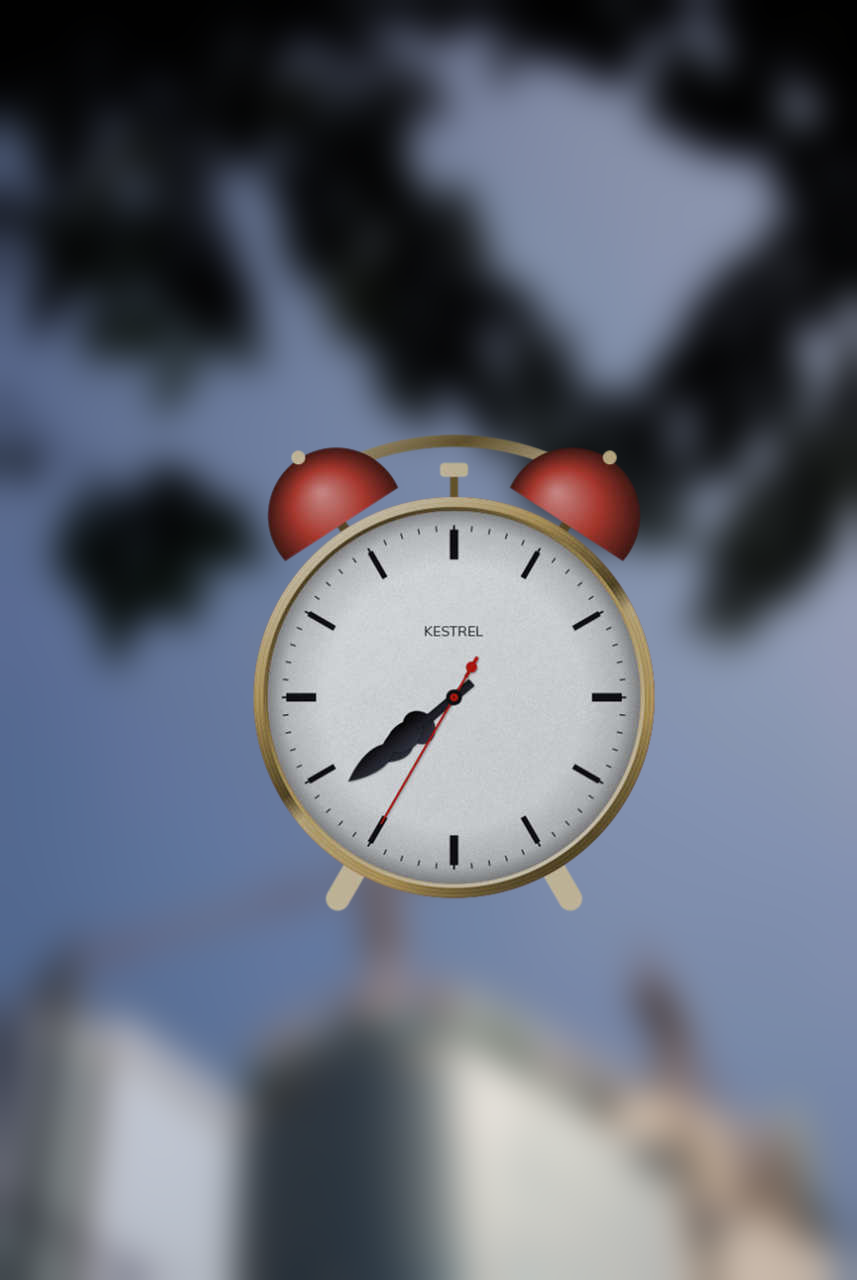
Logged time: {"hour": 7, "minute": 38, "second": 35}
